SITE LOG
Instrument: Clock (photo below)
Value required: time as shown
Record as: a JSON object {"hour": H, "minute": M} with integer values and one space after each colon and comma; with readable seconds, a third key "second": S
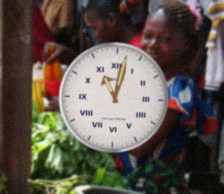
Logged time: {"hour": 11, "minute": 2}
